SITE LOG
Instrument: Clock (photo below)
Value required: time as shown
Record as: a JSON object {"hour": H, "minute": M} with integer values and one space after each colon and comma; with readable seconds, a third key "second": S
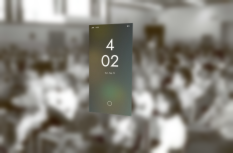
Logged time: {"hour": 4, "minute": 2}
